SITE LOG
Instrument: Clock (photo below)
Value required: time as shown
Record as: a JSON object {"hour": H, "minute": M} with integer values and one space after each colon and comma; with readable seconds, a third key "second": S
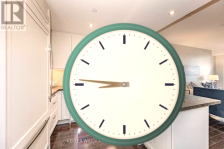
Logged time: {"hour": 8, "minute": 46}
